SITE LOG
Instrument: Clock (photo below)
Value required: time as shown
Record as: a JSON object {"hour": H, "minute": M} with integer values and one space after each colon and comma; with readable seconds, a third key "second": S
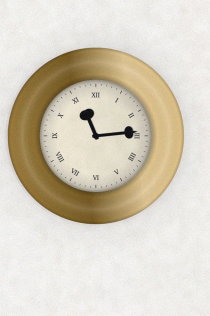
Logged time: {"hour": 11, "minute": 14}
